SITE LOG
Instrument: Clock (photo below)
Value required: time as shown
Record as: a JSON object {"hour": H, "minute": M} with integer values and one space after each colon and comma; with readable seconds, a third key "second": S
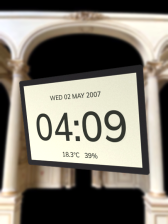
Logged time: {"hour": 4, "minute": 9}
